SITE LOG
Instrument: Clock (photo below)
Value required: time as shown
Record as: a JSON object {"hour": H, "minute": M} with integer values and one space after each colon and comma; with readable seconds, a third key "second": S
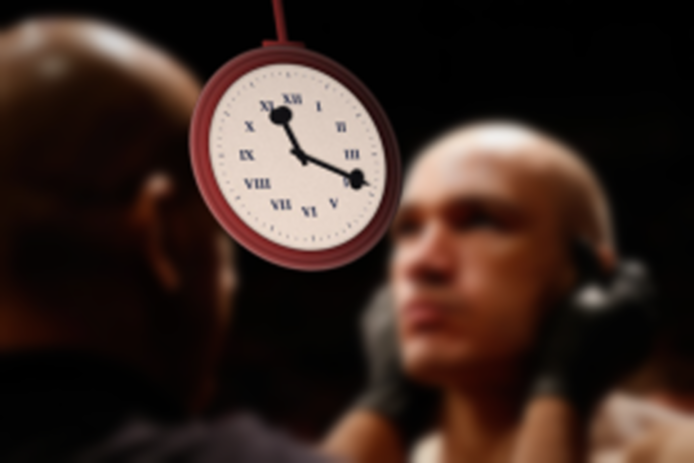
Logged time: {"hour": 11, "minute": 19}
